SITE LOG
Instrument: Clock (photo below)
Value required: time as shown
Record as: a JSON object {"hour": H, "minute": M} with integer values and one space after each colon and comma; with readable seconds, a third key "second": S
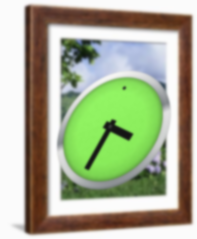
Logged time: {"hour": 3, "minute": 32}
